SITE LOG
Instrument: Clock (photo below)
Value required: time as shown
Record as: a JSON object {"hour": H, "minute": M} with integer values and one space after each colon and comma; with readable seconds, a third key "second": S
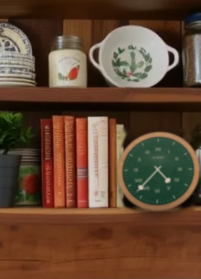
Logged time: {"hour": 4, "minute": 37}
